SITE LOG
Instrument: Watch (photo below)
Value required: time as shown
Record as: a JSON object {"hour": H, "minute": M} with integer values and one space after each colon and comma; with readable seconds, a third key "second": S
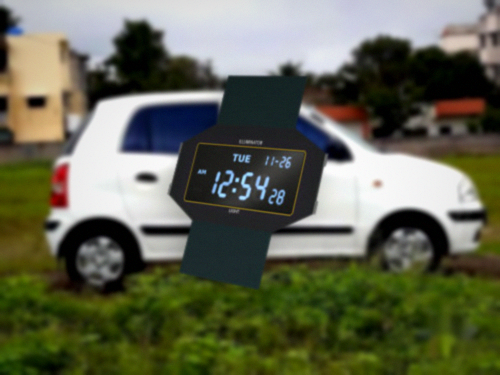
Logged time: {"hour": 12, "minute": 54, "second": 28}
